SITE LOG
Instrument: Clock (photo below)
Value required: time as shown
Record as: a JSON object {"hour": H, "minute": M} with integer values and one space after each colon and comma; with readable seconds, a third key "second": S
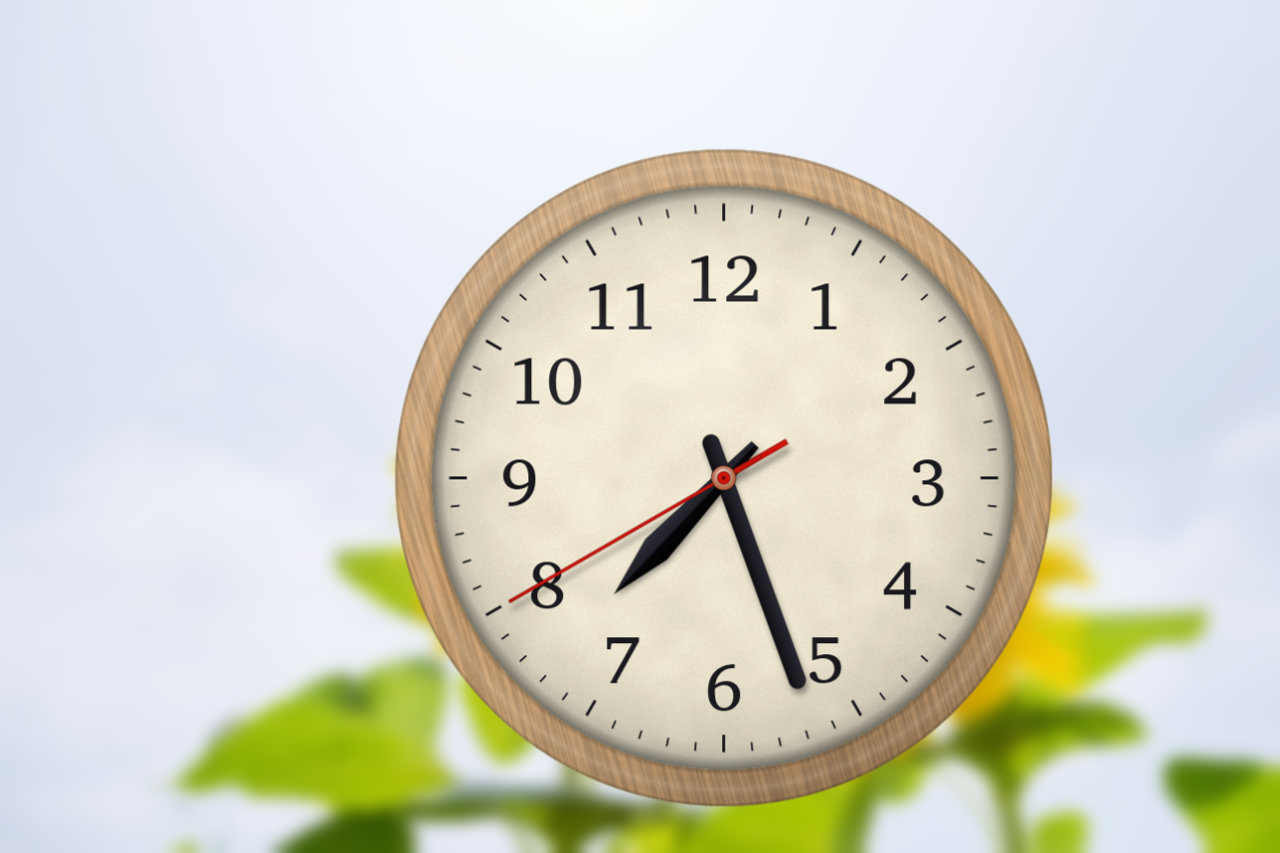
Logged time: {"hour": 7, "minute": 26, "second": 40}
